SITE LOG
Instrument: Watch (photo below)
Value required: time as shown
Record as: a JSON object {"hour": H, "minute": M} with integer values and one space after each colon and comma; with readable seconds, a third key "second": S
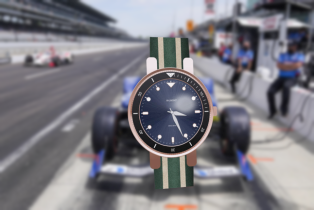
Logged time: {"hour": 3, "minute": 26}
